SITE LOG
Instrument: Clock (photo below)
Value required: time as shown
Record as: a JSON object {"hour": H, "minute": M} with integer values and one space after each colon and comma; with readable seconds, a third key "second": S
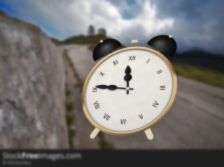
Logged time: {"hour": 11, "minute": 46}
